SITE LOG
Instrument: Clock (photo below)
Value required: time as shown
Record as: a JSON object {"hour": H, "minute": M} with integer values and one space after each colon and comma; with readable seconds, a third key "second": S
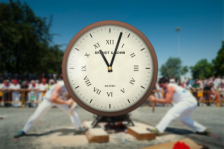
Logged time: {"hour": 11, "minute": 3}
